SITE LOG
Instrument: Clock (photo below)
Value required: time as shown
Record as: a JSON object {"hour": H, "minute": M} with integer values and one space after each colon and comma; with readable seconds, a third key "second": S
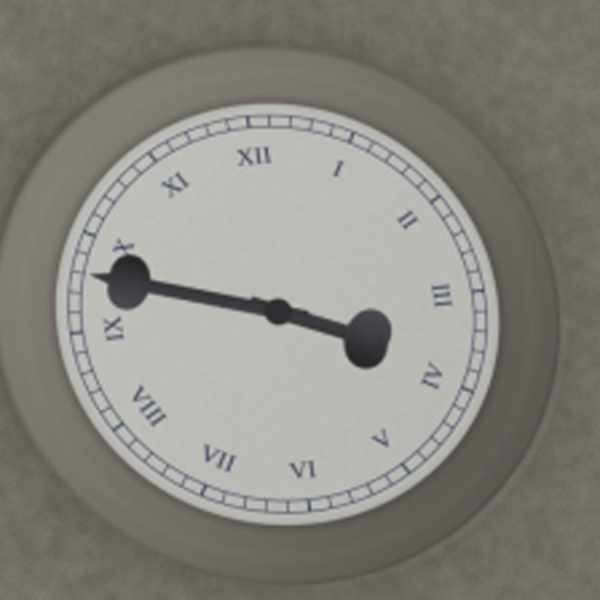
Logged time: {"hour": 3, "minute": 48}
